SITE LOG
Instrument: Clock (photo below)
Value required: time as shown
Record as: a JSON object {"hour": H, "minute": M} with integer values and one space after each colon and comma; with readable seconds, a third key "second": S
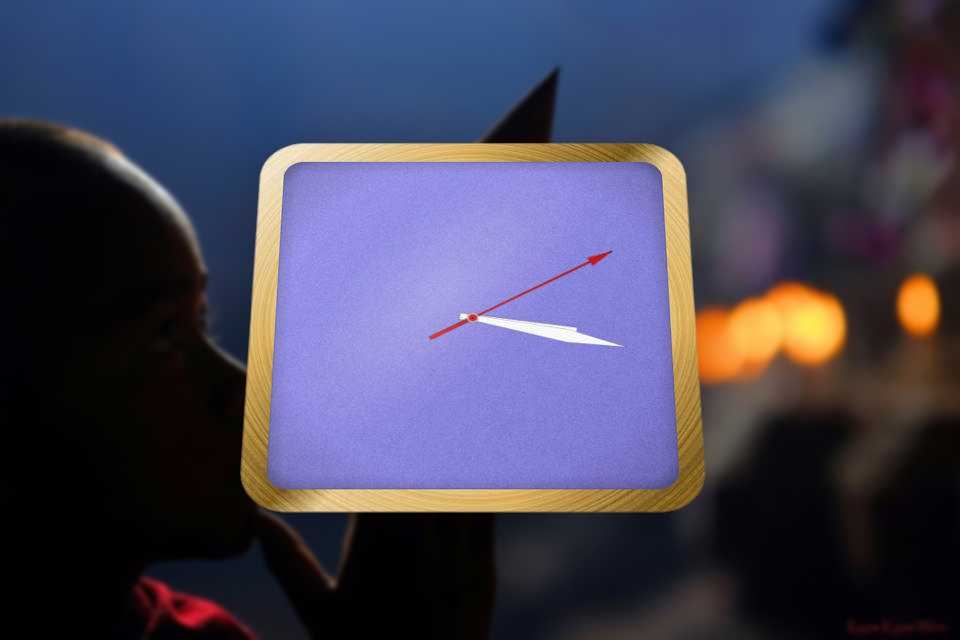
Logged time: {"hour": 3, "minute": 17, "second": 10}
